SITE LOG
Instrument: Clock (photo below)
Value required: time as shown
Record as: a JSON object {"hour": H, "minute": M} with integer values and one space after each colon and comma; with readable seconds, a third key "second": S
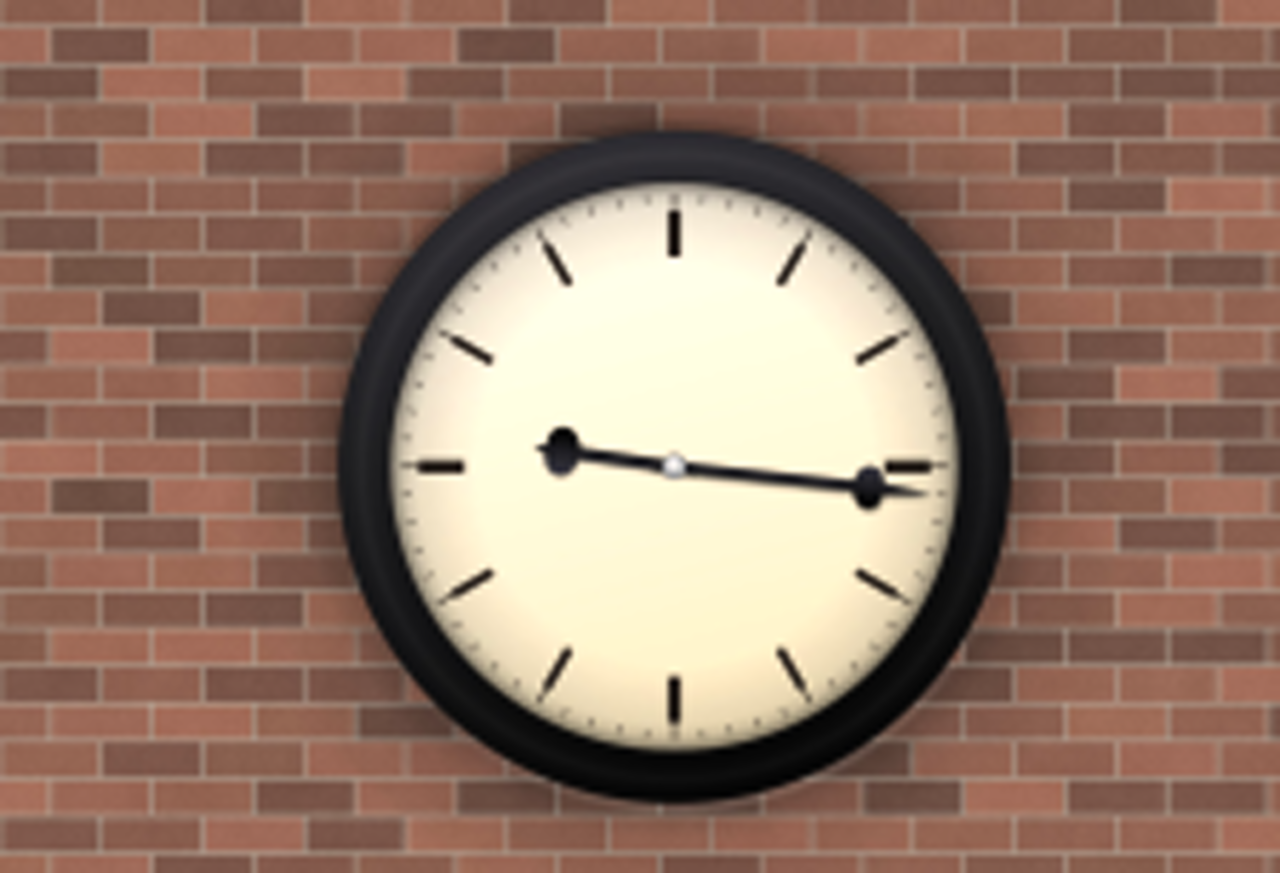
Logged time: {"hour": 9, "minute": 16}
